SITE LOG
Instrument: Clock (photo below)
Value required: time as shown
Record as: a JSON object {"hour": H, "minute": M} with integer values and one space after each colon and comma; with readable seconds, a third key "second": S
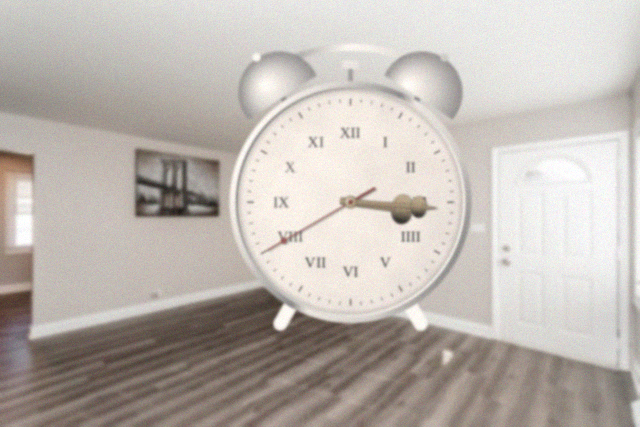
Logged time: {"hour": 3, "minute": 15, "second": 40}
